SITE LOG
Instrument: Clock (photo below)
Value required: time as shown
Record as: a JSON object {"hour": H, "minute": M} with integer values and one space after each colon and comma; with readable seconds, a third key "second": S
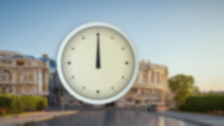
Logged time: {"hour": 12, "minute": 0}
